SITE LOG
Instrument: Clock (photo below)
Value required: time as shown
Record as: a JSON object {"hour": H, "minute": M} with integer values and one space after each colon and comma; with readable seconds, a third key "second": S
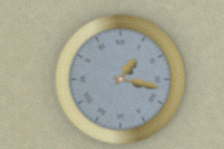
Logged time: {"hour": 1, "minute": 17}
